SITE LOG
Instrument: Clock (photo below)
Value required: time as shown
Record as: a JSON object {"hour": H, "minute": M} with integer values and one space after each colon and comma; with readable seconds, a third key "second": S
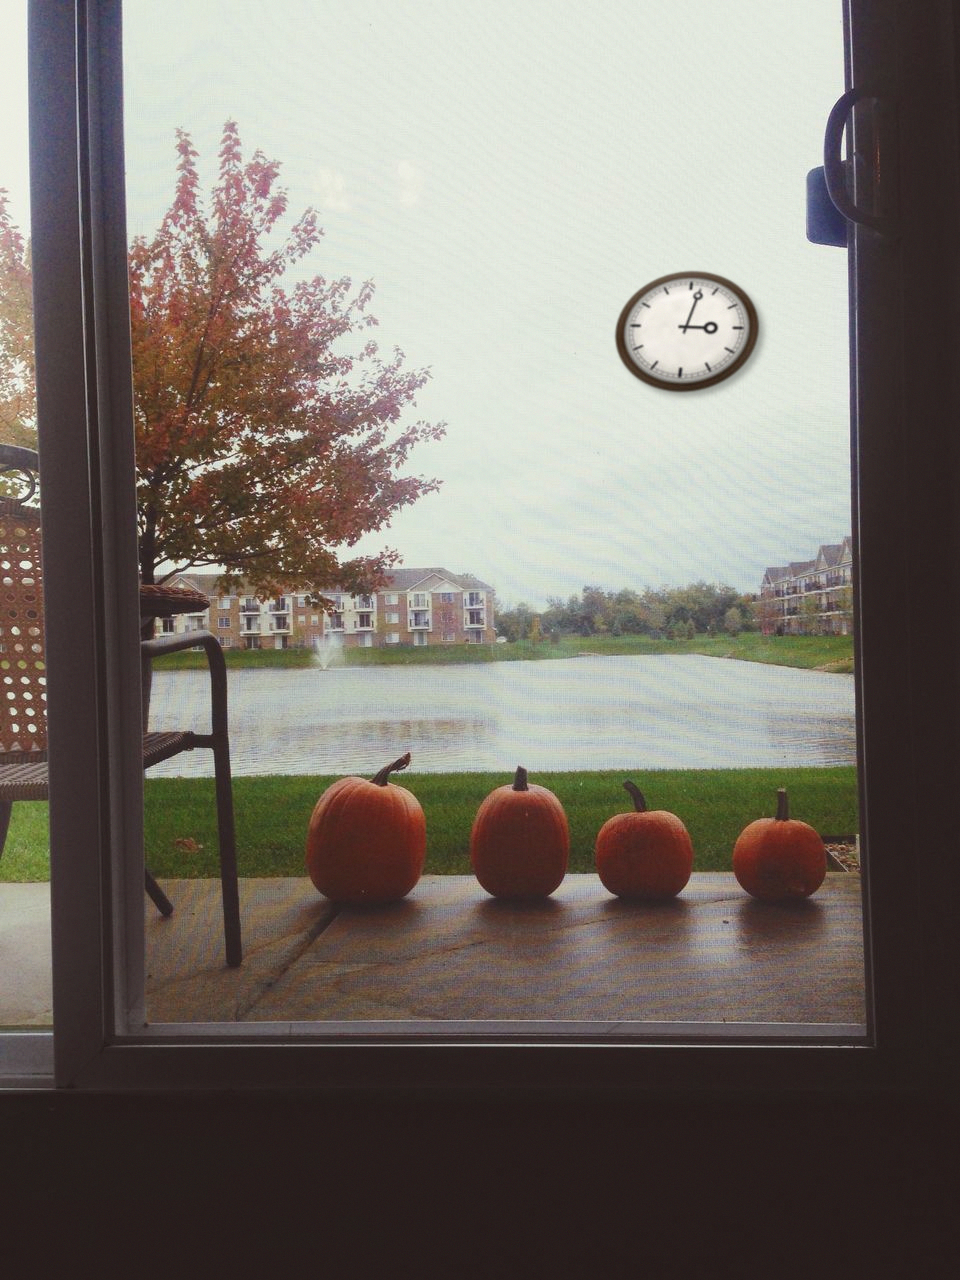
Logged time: {"hour": 3, "minute": 2}
